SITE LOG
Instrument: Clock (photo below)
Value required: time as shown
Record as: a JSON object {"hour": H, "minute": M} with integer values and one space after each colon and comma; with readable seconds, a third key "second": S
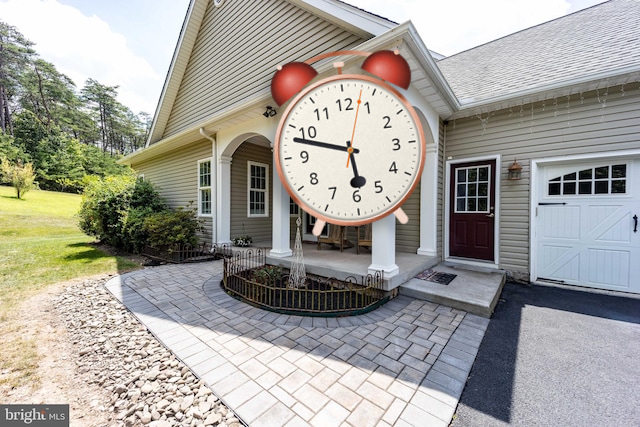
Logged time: {"hour": 5, "minute": 48, "second": 3}
